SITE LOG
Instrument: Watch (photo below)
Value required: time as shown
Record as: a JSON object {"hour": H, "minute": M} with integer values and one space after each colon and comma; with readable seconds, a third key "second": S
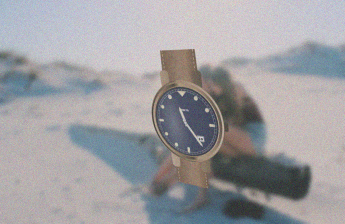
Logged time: {"hour": 11, "minute": 24}
